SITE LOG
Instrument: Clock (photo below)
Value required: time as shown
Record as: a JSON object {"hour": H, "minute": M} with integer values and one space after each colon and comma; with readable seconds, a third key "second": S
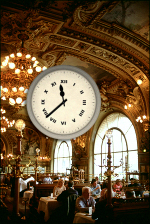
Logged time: {"hour": 11, "minute": 38}
